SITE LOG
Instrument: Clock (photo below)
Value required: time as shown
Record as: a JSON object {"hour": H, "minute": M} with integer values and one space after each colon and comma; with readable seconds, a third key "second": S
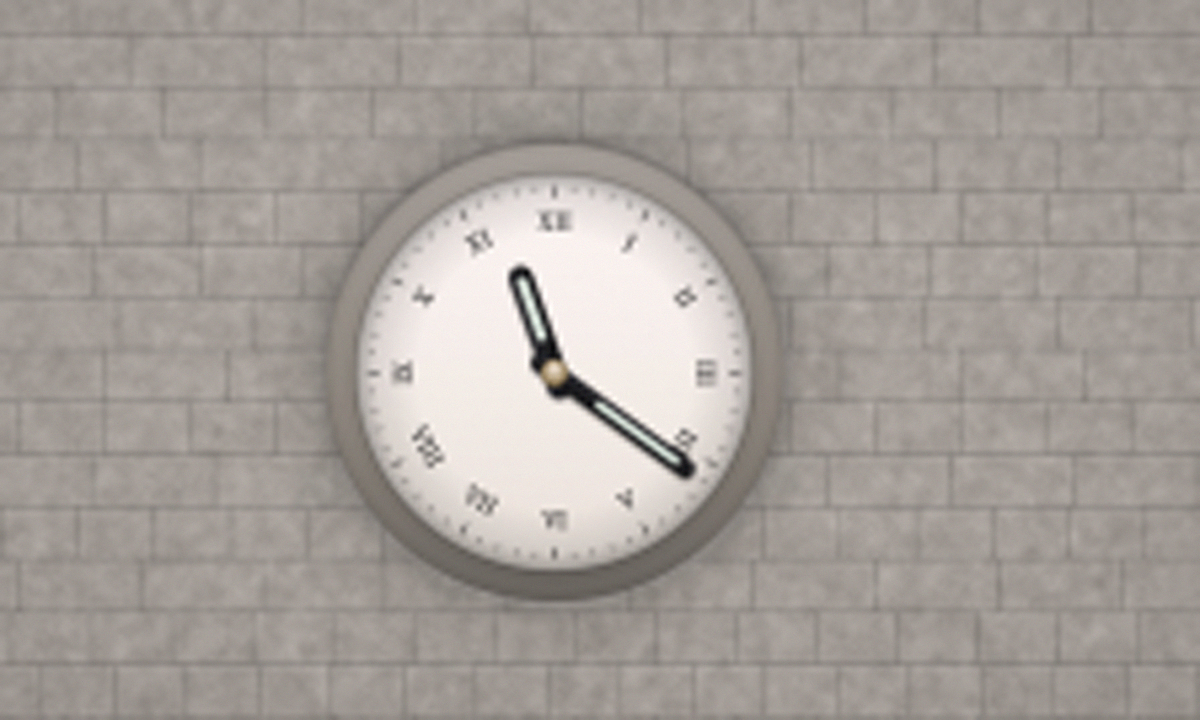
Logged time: {"hour": 11, "minute": 21}
